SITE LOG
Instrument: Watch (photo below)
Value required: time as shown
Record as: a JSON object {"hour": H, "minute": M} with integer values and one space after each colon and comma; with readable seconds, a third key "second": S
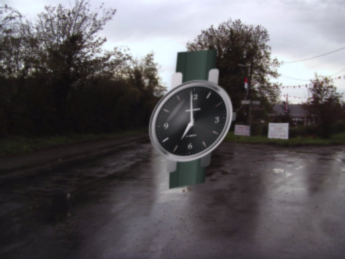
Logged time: {"hour": 6, "minute": 59}
